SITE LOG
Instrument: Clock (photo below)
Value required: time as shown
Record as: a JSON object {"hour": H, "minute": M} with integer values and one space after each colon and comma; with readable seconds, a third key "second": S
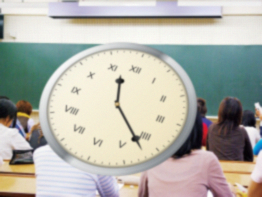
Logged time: {"hour": 11, "minute": 22}
